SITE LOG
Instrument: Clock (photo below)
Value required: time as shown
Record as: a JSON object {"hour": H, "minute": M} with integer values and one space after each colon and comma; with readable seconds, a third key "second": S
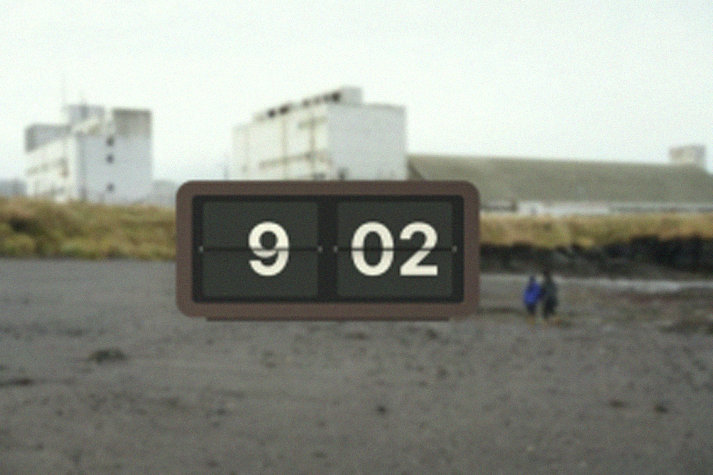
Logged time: {"hour": 9, "minute": 2}
